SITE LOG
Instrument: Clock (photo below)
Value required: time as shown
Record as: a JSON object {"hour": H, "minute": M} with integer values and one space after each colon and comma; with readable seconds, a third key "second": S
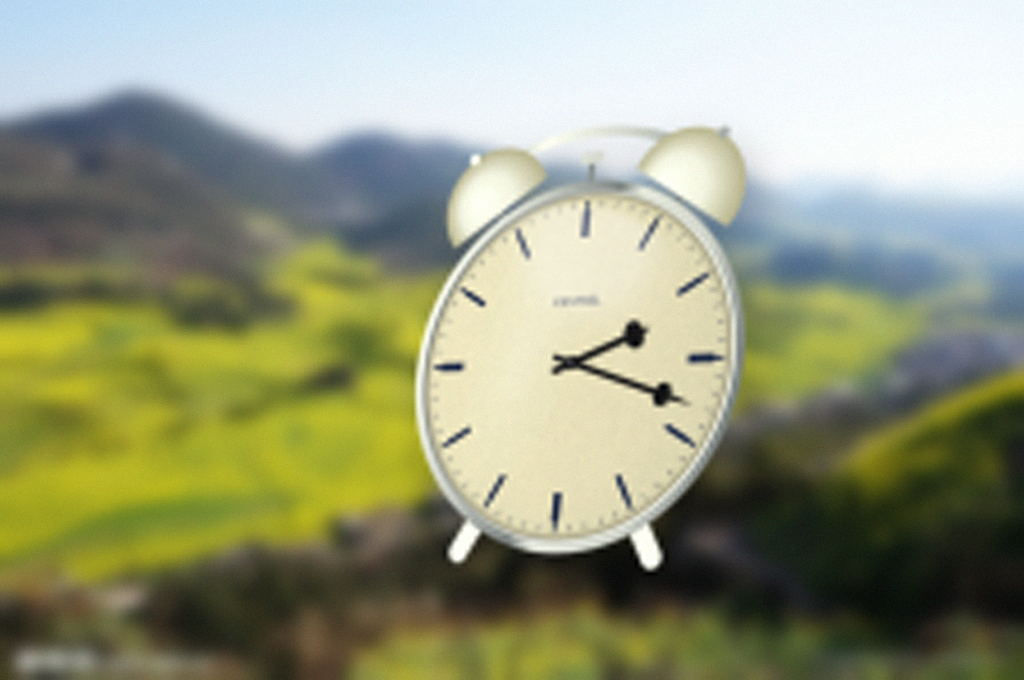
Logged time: {"hour": 2, "minute": 18}
